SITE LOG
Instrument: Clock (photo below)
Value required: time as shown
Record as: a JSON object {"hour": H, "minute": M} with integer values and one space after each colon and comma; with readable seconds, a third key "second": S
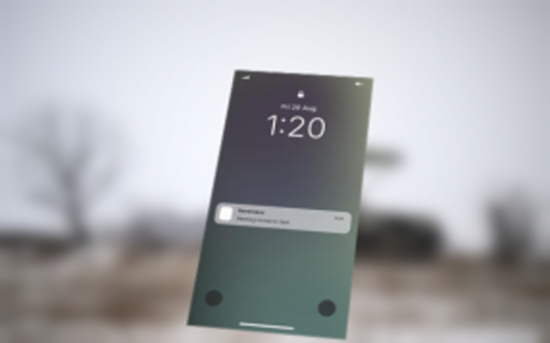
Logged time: {"hour": 1, "minute": 20}
